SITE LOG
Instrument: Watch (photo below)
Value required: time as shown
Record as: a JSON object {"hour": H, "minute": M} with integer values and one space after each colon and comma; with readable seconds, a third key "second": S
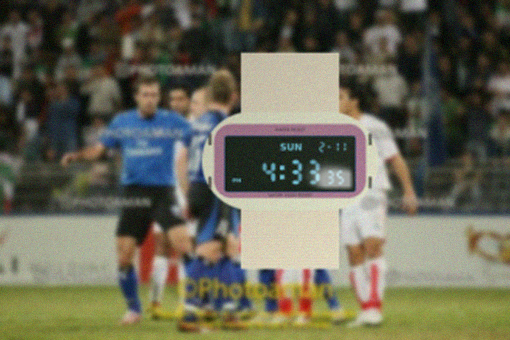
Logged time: {"hour": 4, "minute": 33, "second": 35}
